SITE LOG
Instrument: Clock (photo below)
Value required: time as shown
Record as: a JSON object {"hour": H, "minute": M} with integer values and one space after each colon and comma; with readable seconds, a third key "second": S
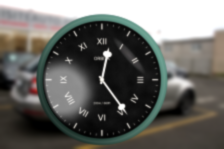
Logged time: {"hour": 12, "minute": 24}
